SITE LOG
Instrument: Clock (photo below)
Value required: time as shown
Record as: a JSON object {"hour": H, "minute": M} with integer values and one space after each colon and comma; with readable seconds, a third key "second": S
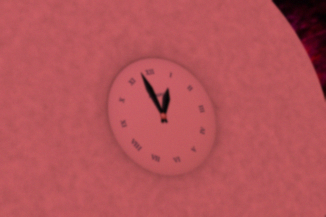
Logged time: {"hour": 12, "minute": 58}
